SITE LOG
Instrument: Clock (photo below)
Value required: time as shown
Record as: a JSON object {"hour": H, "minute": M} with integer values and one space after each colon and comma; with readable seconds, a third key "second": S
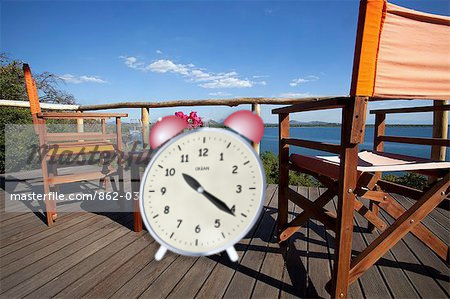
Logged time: {"hour": 10, "minute": 21}
